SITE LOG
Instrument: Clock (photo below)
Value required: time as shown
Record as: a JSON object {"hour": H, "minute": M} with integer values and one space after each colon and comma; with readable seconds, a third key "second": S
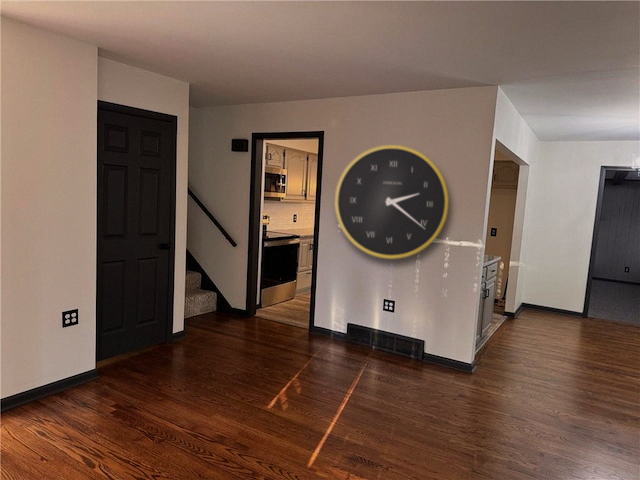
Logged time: {"hour": 2, "minute": 21}
